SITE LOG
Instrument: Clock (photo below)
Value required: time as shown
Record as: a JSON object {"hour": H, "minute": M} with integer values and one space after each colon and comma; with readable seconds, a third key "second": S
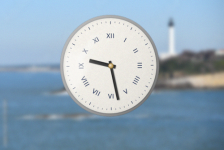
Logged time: {"hour": 9, "minute": 28}
